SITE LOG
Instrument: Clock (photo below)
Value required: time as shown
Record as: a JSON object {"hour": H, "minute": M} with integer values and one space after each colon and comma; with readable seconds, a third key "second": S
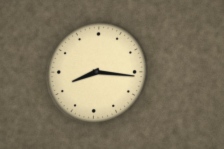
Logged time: {"hour": 8, "minute": 16}
